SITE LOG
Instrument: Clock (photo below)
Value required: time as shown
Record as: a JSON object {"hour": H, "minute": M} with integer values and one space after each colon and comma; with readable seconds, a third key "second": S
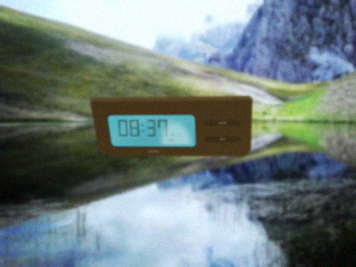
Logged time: {"hour": 8, "minute": 37}
